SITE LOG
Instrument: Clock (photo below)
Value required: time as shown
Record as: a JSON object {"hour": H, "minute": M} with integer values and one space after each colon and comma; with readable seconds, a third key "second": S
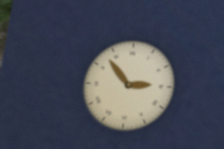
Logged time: {"hour": 2, "minute": 53}
